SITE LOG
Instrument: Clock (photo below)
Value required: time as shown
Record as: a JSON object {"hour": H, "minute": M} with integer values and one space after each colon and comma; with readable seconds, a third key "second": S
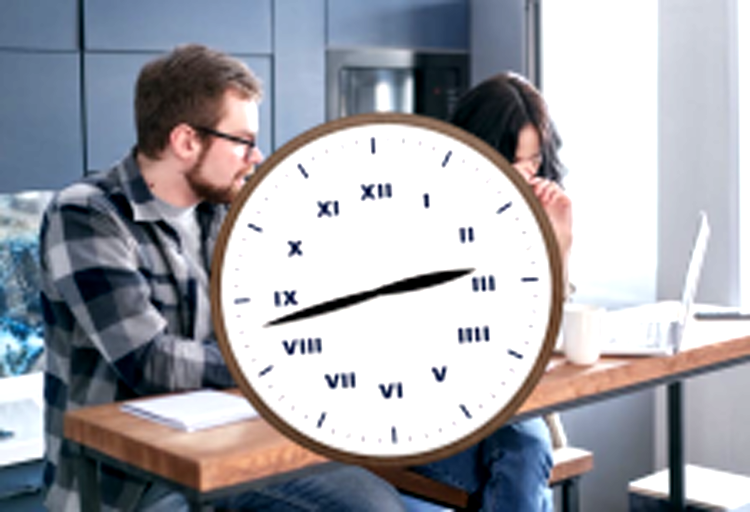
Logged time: {"hour": 2, "minute": 43}
